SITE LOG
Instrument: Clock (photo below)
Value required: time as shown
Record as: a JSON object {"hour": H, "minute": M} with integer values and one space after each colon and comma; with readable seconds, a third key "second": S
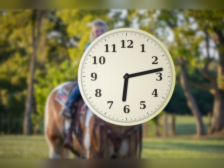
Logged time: {"hour": 6, "minute": 13}
